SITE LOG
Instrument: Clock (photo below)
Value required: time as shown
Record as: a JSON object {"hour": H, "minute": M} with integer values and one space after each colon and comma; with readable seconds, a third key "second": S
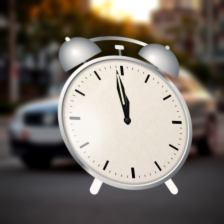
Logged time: {"hour": 11, "minute": 59}
